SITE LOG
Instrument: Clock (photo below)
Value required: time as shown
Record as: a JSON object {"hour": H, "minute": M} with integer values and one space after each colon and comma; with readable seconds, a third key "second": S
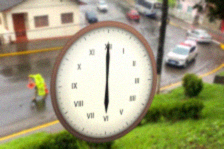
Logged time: {"hour": 6, "minute": 0}
